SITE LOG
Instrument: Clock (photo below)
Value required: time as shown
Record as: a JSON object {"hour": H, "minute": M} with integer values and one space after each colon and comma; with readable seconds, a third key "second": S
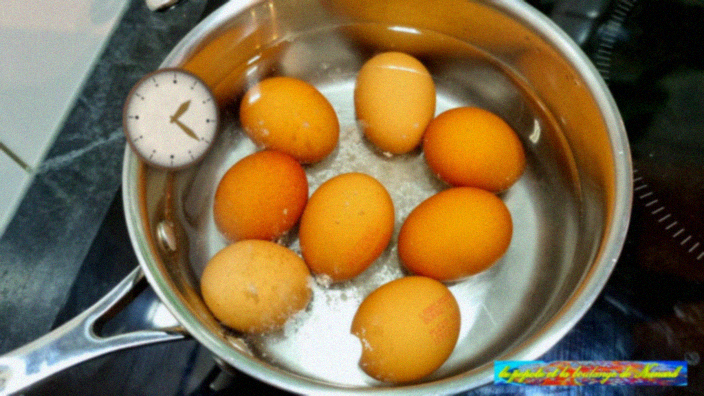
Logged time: {"hour": 1, "minute": 21}
